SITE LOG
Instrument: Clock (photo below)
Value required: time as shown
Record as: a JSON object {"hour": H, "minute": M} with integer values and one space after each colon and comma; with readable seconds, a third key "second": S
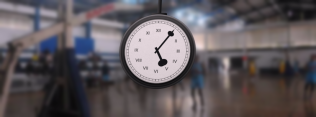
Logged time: {"hour": 5, "minute": 6}
